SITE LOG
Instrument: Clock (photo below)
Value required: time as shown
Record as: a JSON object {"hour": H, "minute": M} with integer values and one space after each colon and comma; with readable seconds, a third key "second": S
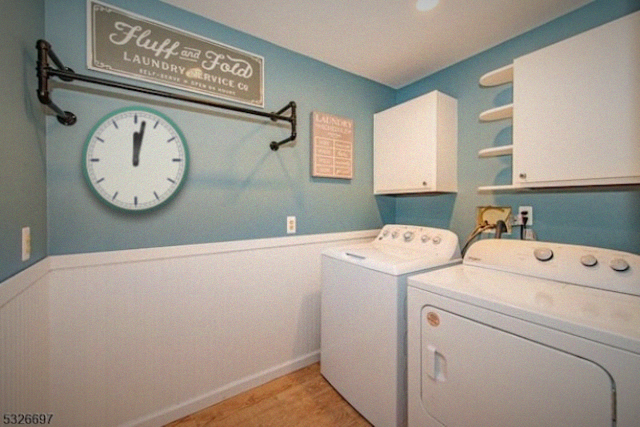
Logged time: {"hour": 12, "minute": 2}
